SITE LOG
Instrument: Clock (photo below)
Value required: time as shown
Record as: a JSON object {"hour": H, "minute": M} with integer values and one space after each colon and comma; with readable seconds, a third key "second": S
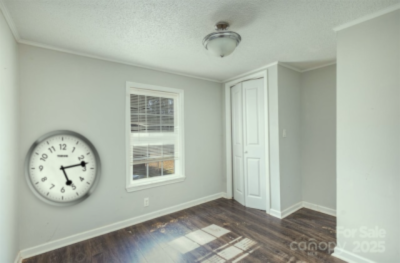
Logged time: {"hour": 5, "minute": 13}
